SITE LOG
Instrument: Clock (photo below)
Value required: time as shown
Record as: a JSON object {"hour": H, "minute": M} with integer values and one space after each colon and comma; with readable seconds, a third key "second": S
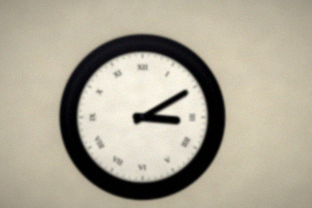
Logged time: {"hour": 3, "minute": 10}
